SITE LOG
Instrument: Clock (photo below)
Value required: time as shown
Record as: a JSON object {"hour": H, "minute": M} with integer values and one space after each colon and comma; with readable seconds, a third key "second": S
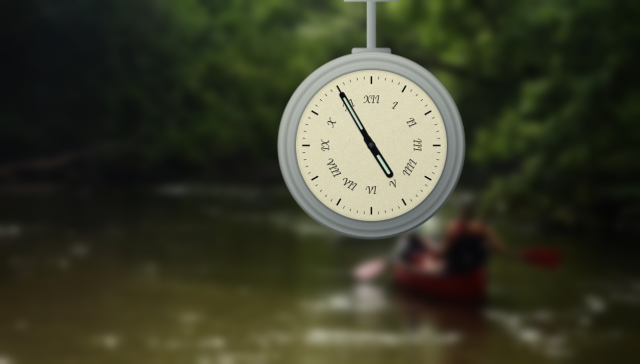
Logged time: {"hour": 4, "minute": 55}
